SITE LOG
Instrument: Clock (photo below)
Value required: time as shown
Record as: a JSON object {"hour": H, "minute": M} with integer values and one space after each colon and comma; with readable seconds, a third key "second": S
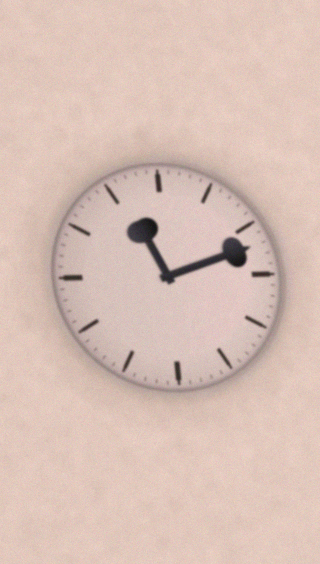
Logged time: {"hour": 11, "minute": 12}
